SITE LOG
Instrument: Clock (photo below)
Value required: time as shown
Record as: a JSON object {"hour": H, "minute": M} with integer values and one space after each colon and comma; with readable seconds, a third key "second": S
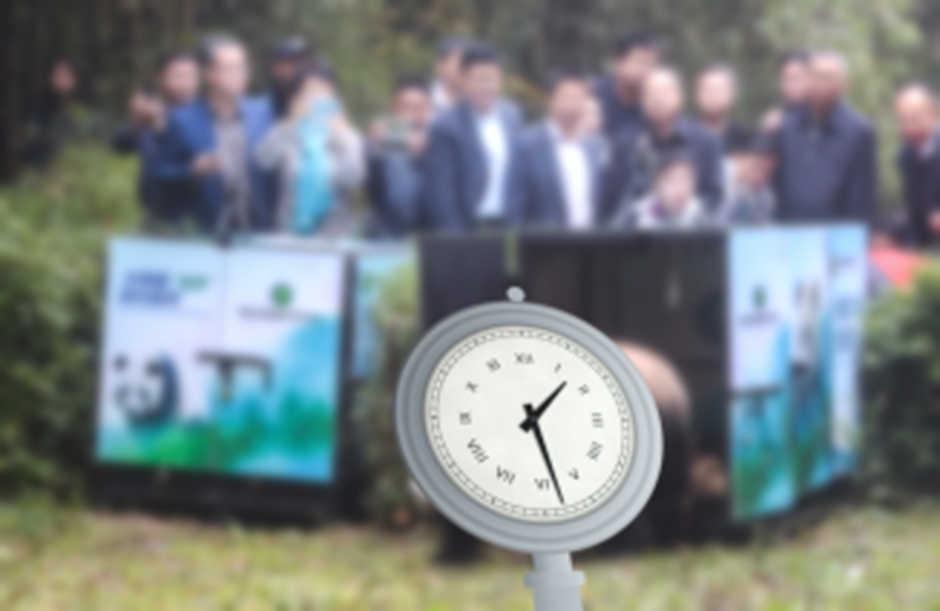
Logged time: {"hour": 1, "minute": 28}
